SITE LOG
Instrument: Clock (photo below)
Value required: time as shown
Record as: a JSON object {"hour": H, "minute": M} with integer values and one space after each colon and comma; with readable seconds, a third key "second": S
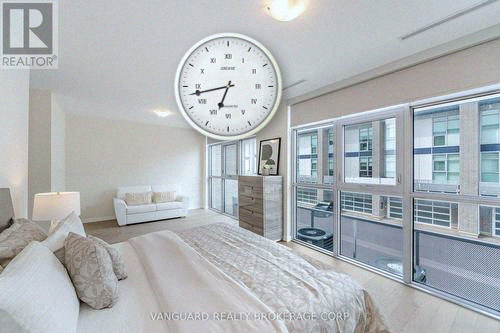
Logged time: {"hour": 6, "minute": 43}
